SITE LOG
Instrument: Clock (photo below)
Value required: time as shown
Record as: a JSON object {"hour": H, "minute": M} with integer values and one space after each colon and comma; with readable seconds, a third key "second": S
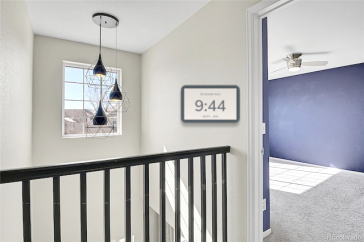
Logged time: {"hour": 9, "minute": 44}
